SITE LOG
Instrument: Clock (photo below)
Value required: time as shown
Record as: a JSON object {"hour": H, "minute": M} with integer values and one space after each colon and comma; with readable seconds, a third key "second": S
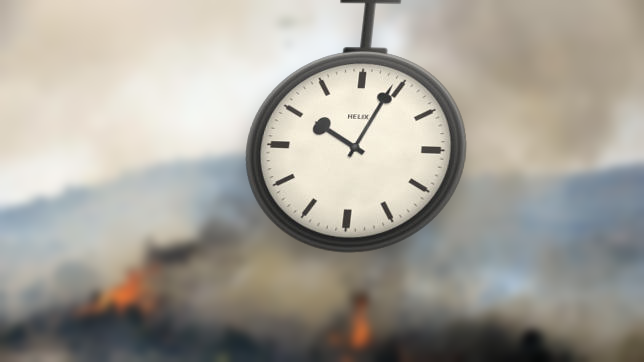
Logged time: {"hour": 10, "minute": 4}
